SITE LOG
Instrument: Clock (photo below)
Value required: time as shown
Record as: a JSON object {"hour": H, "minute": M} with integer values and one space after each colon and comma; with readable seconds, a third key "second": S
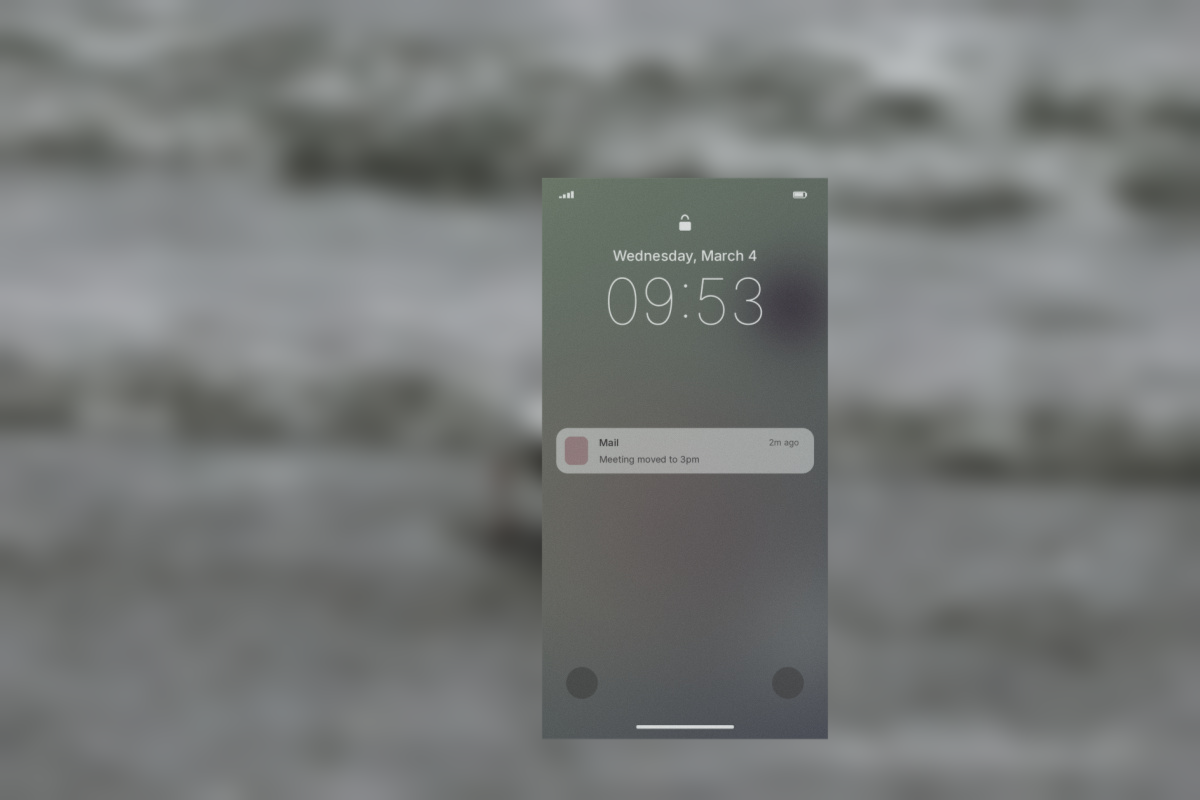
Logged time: {"hour": 9, "minute": 53}
